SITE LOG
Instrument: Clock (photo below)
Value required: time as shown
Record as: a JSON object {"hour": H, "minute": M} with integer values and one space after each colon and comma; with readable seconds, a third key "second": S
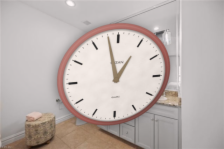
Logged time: {"hour": 12, "minute": 58}
